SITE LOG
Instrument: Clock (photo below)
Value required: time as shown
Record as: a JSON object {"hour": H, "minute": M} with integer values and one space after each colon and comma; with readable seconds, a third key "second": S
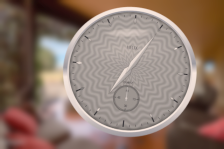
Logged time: {"hour": 7, "minute": 5}
